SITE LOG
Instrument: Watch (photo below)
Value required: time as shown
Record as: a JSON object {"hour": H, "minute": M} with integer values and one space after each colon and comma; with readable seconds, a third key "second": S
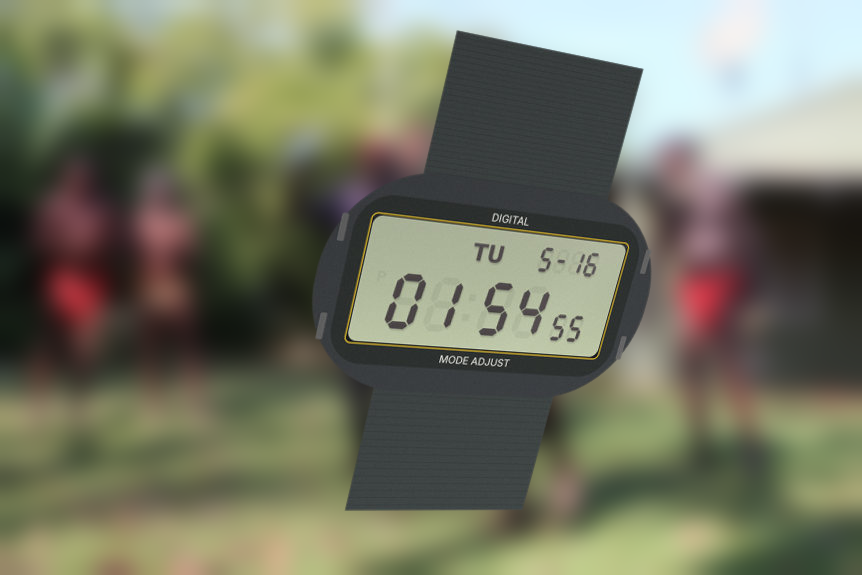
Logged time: {"hour": 1, "minute": 54, "second": 55}
